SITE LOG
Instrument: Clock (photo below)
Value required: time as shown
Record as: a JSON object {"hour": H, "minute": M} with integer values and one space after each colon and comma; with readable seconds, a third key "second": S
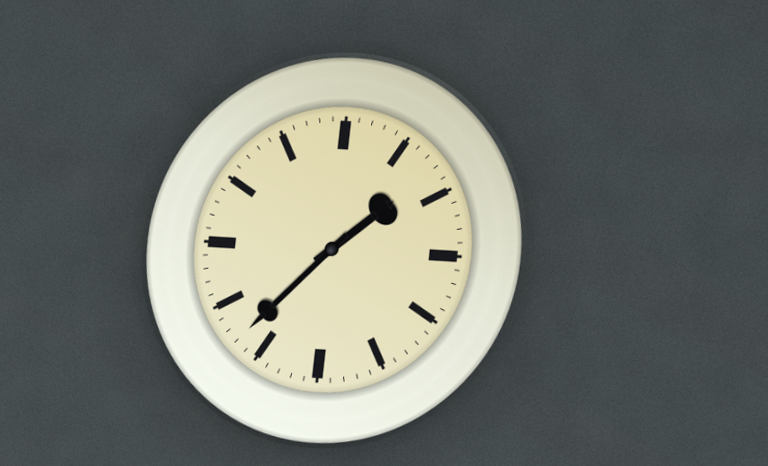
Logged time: {"hour": 1, "minute": 37}
